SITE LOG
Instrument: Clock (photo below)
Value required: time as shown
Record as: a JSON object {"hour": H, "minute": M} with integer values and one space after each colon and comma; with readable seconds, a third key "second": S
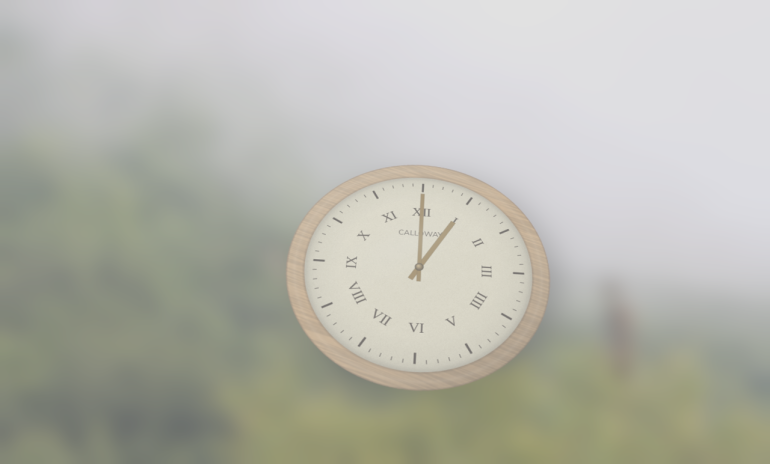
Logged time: {"hour": 1, "minute": 0}
